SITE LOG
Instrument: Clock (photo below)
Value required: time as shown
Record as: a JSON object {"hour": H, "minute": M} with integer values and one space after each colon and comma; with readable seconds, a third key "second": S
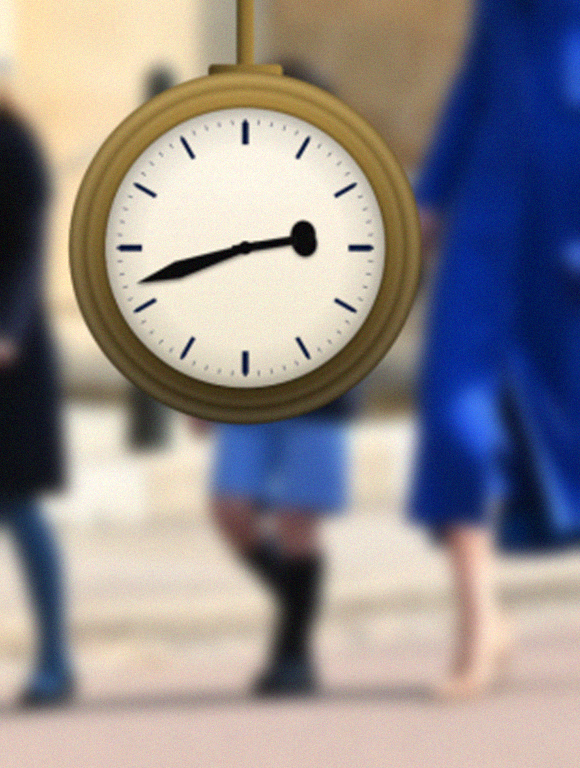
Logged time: {"hour": 2, "minute": 42}
